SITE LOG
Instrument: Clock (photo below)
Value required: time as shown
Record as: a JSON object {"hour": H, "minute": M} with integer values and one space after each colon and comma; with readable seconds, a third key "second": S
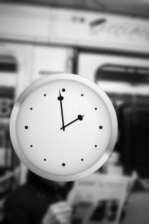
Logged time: {"hour": 1, "minute": 59}
